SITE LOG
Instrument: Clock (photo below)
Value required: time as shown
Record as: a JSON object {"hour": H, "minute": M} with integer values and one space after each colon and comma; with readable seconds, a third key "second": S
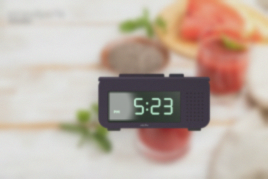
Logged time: {"hour": 5, "minute": 23}
